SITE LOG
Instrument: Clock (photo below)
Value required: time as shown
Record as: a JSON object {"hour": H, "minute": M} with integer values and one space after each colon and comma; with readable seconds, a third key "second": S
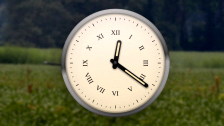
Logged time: {"hour": 12, "minute": 21}
